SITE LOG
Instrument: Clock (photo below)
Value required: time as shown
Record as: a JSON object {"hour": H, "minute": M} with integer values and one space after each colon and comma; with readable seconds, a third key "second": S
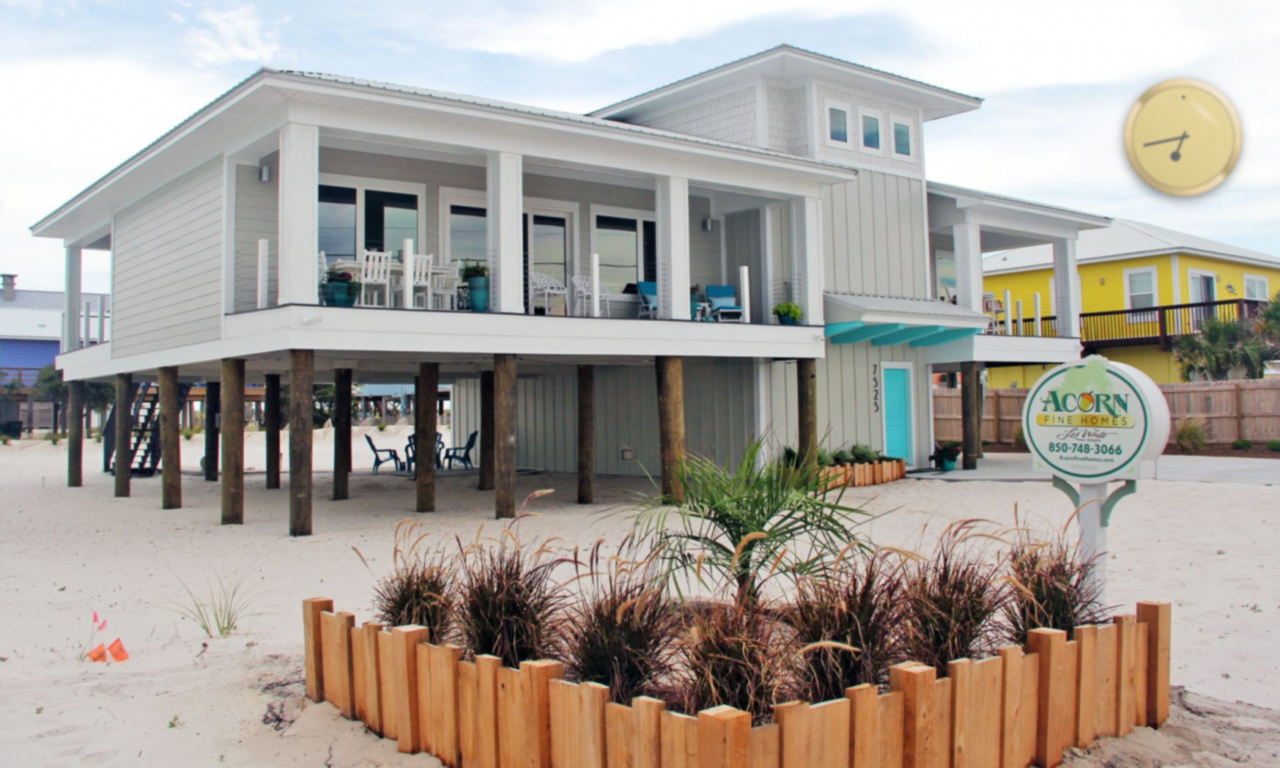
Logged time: {"hour": 6, "minute": 43}
